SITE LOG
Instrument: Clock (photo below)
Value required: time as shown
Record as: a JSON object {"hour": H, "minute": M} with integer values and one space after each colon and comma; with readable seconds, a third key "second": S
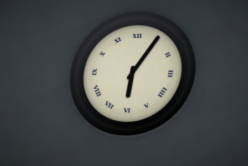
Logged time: {"hour": 6, "minute": 5}
